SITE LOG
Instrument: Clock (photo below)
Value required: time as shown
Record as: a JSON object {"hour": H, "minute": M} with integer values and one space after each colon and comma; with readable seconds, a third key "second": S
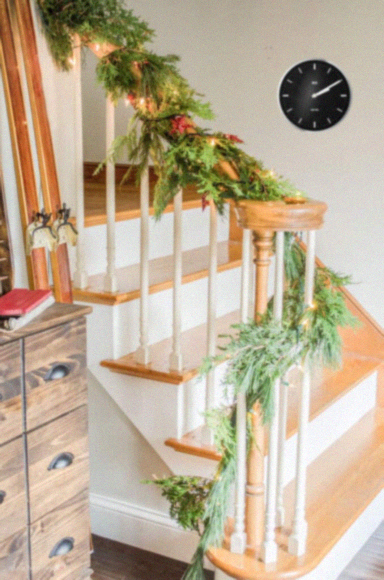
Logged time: {"hour": 2, "minute": 10}
